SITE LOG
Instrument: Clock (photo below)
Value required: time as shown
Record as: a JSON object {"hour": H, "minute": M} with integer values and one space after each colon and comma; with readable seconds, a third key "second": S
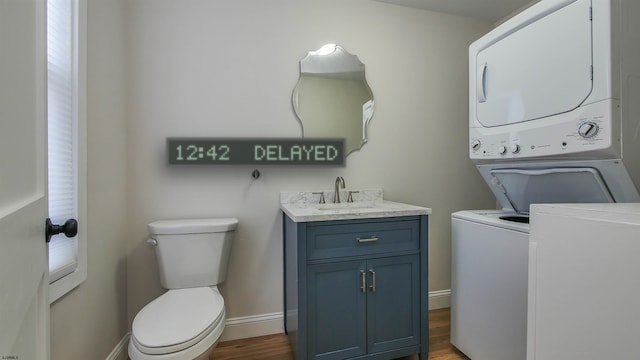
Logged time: {"hour": 12, "minute": 42}
